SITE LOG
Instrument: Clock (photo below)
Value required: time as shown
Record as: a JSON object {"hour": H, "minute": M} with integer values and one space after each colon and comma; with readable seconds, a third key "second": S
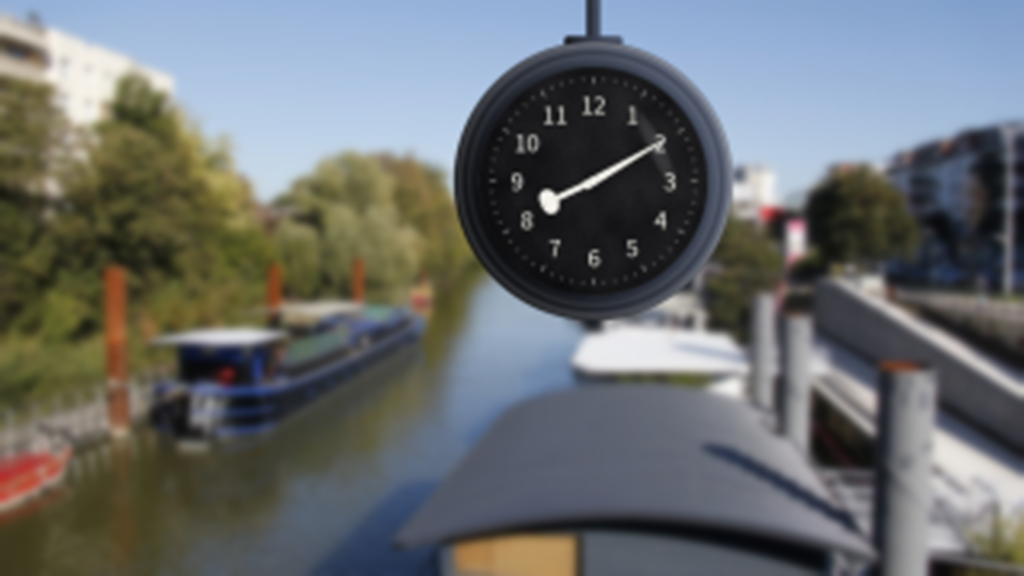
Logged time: {"hour": 8, "minute": 10}
